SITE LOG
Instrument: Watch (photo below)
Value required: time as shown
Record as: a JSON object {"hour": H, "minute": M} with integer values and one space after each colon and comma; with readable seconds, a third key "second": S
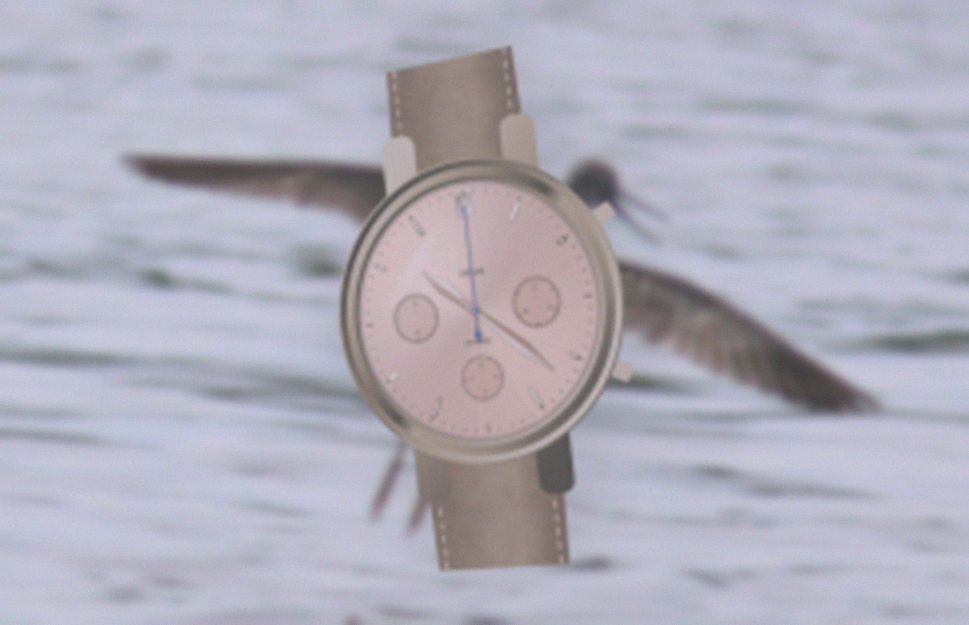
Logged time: {"hour": 10, "minute": 22}
